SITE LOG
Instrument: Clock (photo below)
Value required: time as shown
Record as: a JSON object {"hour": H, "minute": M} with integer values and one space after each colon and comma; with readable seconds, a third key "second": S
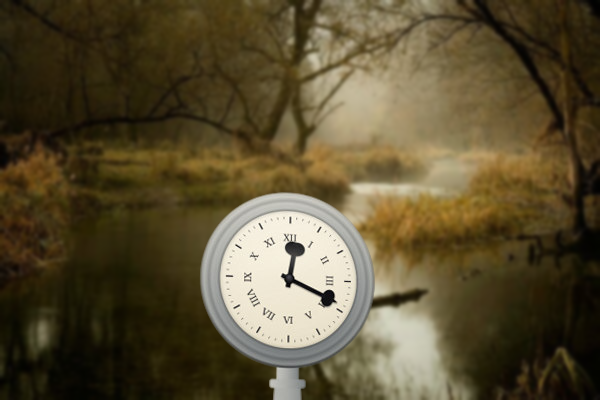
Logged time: {"hour": 12, "minute": 19}
